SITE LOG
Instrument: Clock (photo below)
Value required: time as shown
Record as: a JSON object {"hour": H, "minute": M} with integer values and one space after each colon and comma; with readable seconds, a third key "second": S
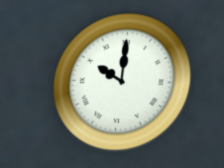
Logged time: {"hour": 10, "minute": 0}
